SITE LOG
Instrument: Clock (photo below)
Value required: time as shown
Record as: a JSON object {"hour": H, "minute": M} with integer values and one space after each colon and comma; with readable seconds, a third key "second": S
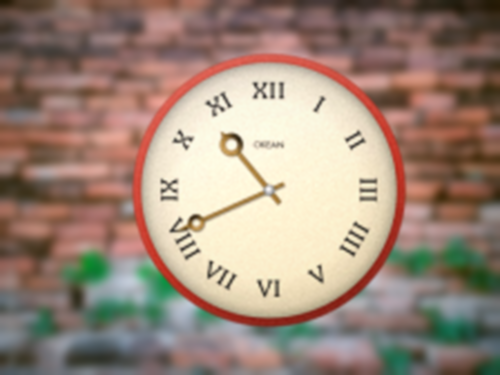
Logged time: {"hour": 10, "minute": 41}
